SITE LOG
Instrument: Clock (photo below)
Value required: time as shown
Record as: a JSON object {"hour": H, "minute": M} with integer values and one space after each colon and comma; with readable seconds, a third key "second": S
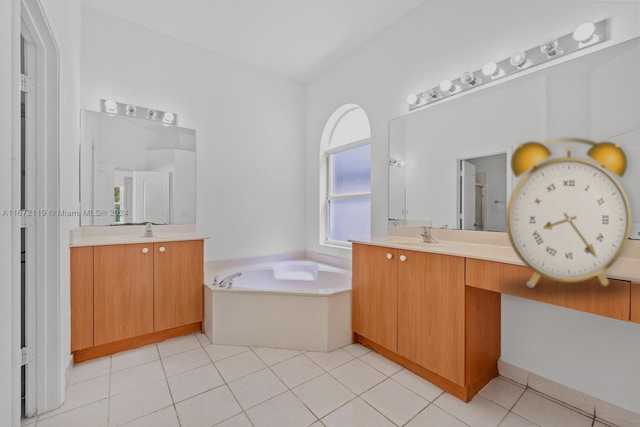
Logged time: {"hour": 8, "minute": 24}
